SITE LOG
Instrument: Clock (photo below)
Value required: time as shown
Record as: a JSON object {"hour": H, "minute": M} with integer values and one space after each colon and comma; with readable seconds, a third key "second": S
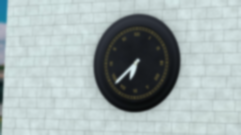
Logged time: {"hour": 6, "minute": 38}
